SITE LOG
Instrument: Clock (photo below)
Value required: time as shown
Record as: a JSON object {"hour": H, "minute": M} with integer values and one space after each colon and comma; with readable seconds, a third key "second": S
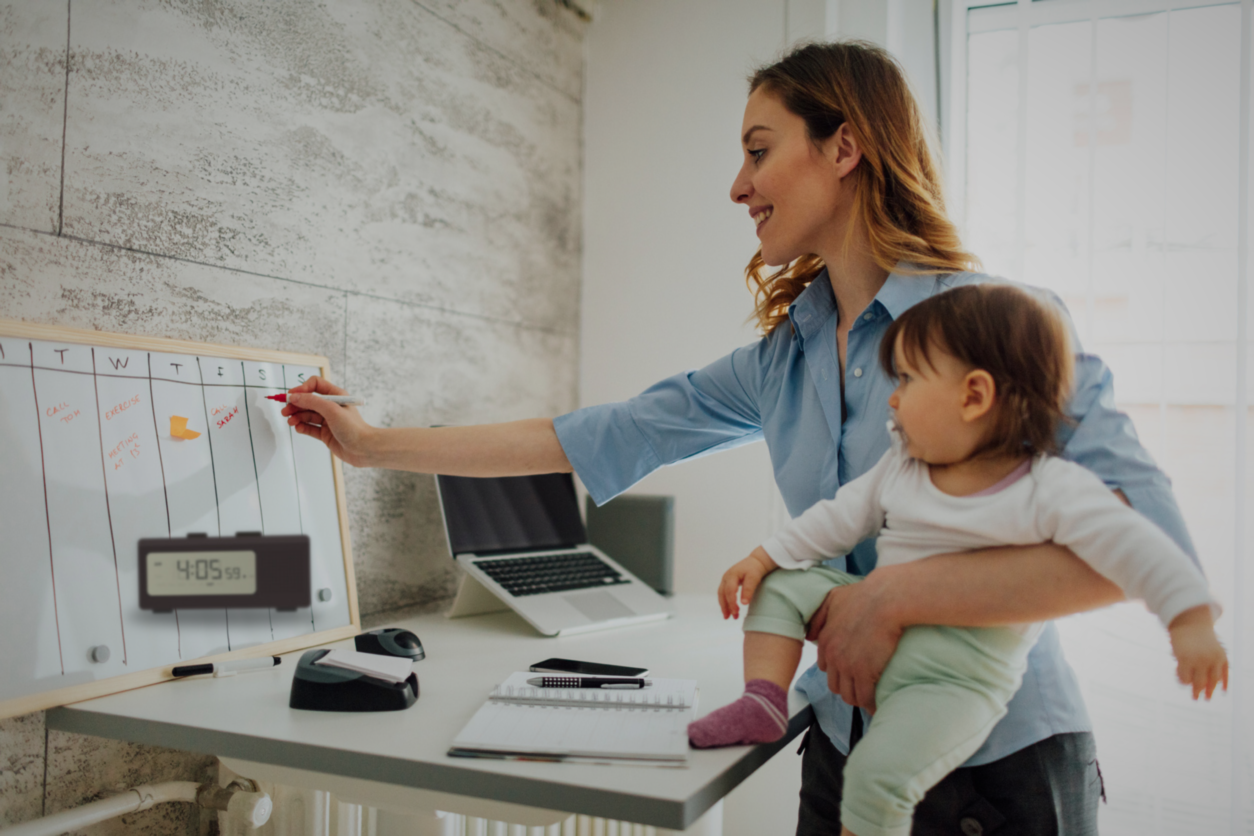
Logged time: {"hour": 4, "minute": 5}
